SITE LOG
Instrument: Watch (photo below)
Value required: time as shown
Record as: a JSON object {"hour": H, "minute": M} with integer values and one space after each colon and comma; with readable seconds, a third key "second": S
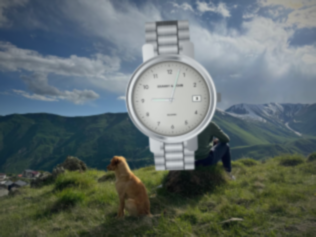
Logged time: {"hour": 9, "minute": 3}
